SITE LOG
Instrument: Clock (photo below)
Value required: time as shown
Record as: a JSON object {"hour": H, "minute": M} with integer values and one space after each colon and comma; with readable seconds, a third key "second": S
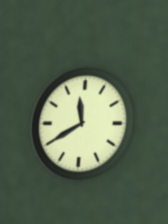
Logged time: {"hour": 11, "minute": 40}
